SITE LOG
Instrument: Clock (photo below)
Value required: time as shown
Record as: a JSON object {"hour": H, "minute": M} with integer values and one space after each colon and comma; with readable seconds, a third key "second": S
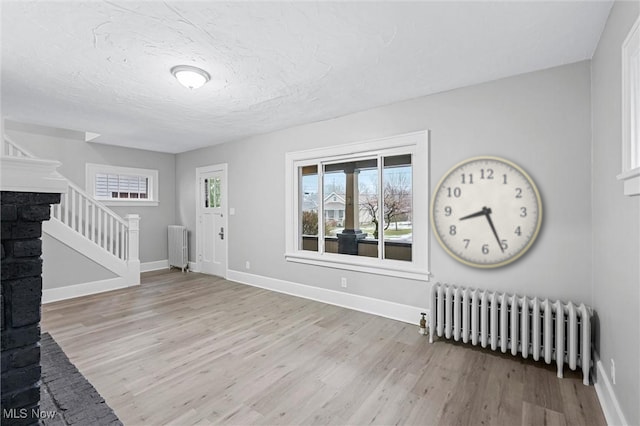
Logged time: {"hour": 8, "minute": 26}
